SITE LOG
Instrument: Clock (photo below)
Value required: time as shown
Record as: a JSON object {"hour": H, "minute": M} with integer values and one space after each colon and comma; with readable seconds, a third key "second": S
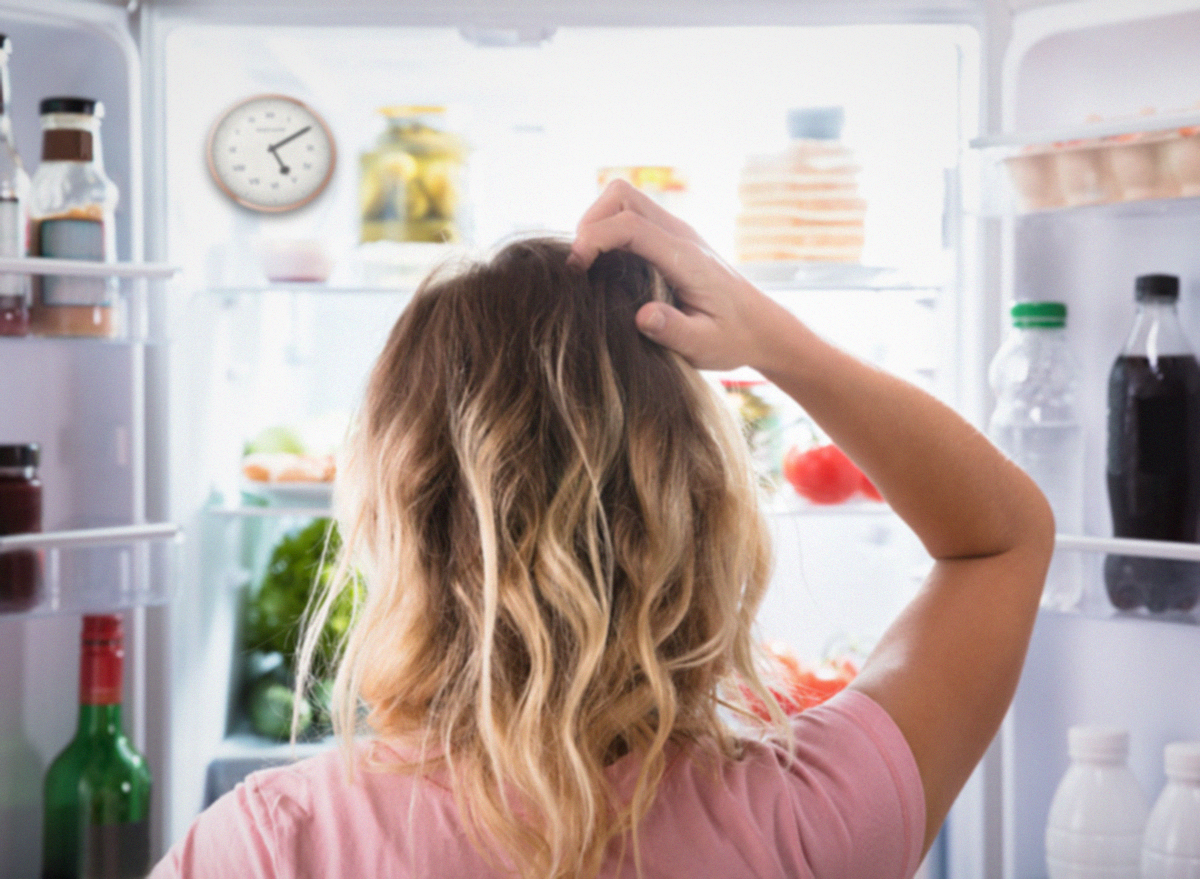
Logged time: {"hour": 5, "minute": 10}
